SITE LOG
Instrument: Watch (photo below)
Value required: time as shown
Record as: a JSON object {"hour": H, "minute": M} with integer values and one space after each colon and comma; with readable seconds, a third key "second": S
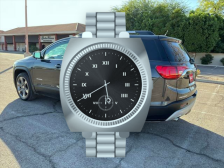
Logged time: {"hour": 5, "minute": 40}
